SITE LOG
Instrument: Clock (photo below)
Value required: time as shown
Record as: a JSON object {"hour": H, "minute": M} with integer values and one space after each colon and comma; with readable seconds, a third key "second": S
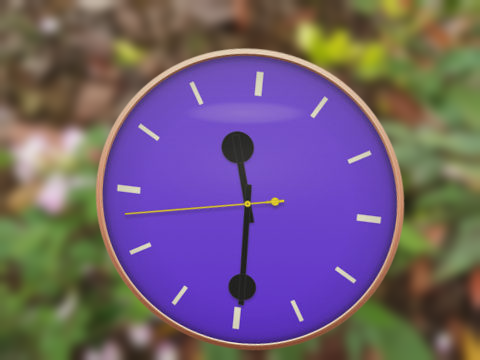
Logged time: {"hour": 11, "minute": 29, "second": 43}
